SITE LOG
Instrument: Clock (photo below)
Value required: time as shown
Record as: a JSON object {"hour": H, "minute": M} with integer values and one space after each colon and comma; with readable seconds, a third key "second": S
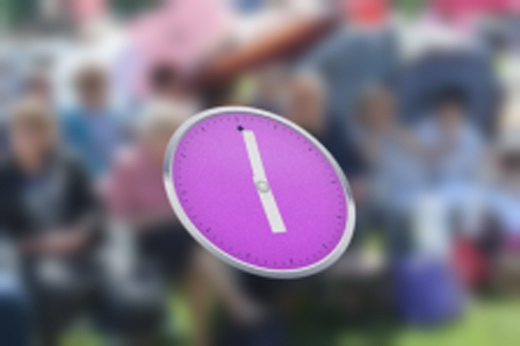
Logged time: {"hour": 6, "minute": 1}
